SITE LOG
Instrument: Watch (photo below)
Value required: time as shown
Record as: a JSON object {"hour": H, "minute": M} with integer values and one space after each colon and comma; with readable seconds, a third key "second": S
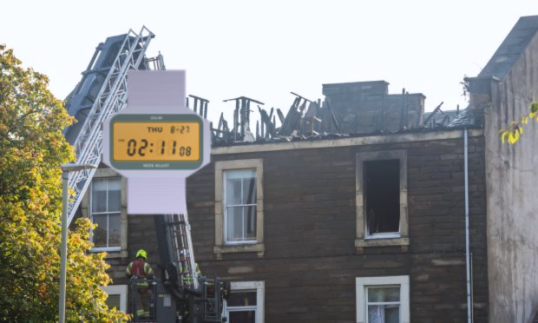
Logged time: {"hour": 2, "minute": 11, "second": 8}
